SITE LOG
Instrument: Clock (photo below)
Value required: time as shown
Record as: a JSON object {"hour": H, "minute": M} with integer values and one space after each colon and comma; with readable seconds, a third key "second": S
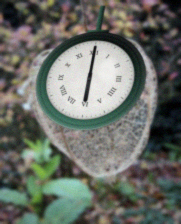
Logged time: {"hour": 6, "minute": 0}
